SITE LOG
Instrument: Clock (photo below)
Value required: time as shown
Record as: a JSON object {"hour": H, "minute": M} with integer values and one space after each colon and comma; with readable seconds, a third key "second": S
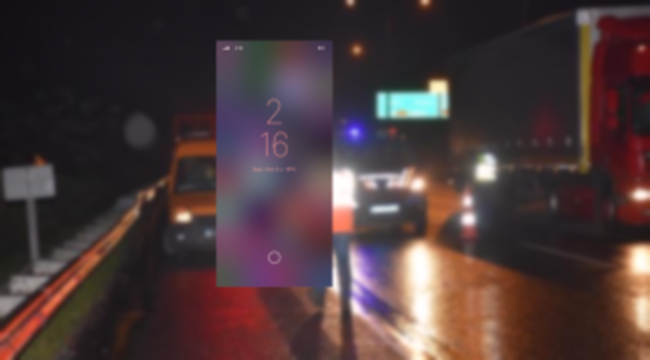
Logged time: {"hour": 2, "minute": 16}
